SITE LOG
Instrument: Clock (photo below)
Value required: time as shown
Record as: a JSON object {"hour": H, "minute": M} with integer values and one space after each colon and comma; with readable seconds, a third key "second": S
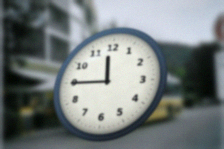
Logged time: {"hour": 11, "minute": 45}
